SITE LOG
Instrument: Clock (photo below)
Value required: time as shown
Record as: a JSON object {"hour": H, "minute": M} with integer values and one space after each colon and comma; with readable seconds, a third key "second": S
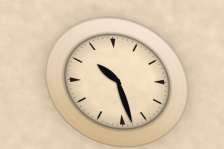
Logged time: {"hour": 10, "minute": 28}
